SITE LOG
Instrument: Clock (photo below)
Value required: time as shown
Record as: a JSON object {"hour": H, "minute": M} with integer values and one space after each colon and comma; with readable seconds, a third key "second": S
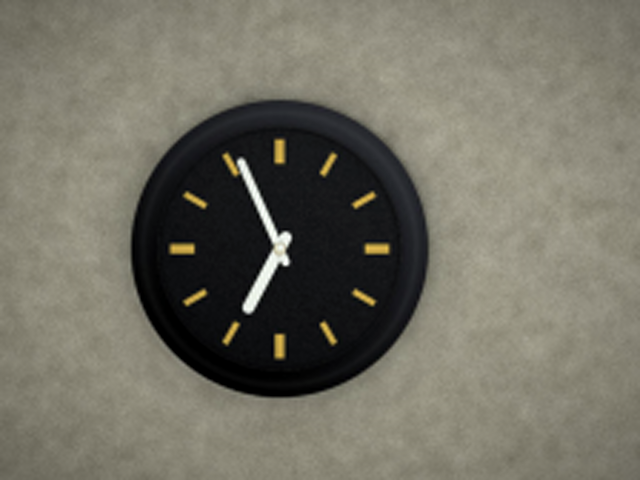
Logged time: {"hour": 6, "minute": 56}
